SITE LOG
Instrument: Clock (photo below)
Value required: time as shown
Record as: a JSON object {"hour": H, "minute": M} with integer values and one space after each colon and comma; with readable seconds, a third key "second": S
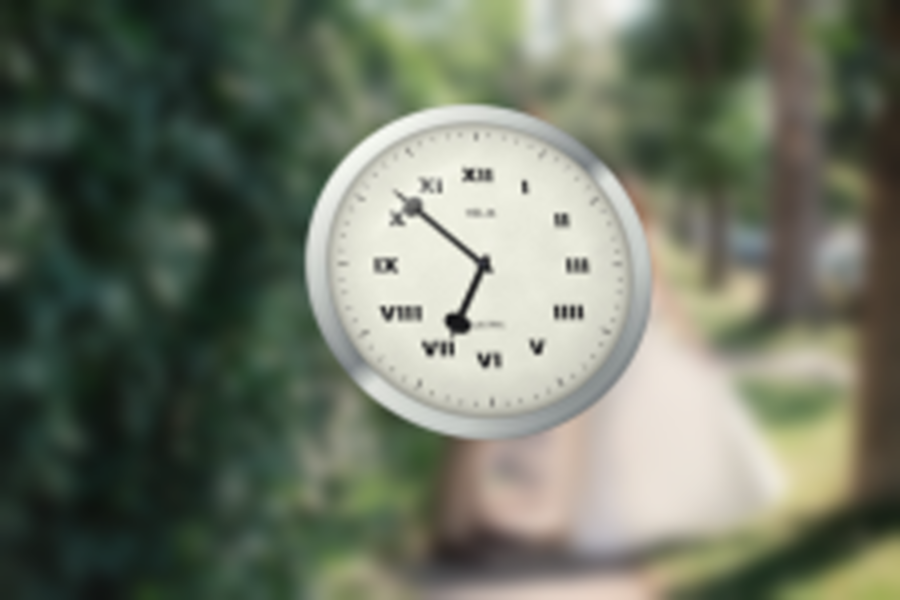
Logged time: {"hour": 6, "minute": 52}
